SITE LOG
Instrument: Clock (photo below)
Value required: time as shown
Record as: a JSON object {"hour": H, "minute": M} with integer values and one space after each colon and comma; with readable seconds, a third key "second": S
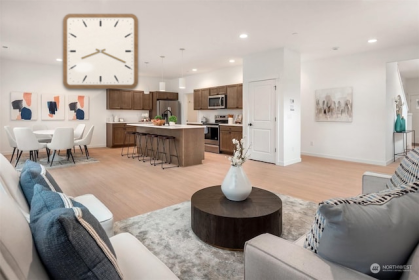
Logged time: {"hour": 8, "minute": 19}
